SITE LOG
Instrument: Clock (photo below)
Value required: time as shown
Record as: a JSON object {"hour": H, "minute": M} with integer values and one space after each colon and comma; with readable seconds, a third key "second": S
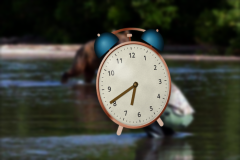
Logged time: {"hour": 6, "minute": 41}
